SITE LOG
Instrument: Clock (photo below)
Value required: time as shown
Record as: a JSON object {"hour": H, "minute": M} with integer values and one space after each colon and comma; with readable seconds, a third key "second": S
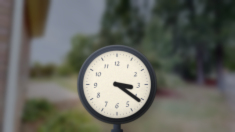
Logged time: {"hour": 3, "minute": 21}
